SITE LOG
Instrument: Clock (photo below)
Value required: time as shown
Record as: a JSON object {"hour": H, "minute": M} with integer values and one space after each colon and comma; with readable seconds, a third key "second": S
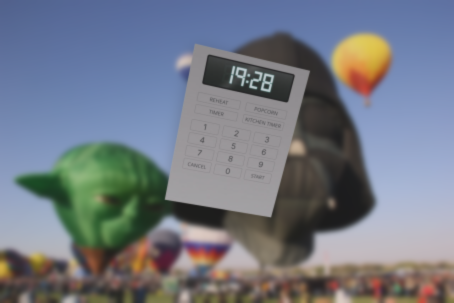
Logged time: {"hour": 19, "minute": 28}
